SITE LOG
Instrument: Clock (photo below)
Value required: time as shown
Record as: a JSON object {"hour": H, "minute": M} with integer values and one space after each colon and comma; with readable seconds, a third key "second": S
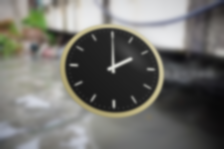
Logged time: {"hour": 2, "minute": 0}
